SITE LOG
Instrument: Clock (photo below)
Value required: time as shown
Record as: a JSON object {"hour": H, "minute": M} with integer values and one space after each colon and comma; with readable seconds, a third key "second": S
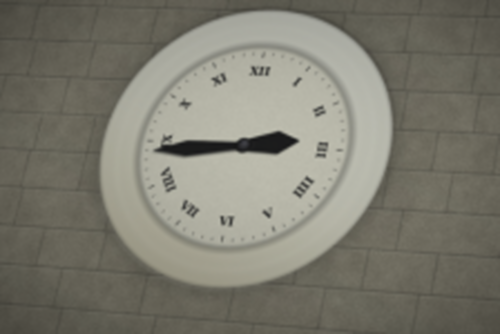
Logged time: {"hour": 2, "minute": 44}
